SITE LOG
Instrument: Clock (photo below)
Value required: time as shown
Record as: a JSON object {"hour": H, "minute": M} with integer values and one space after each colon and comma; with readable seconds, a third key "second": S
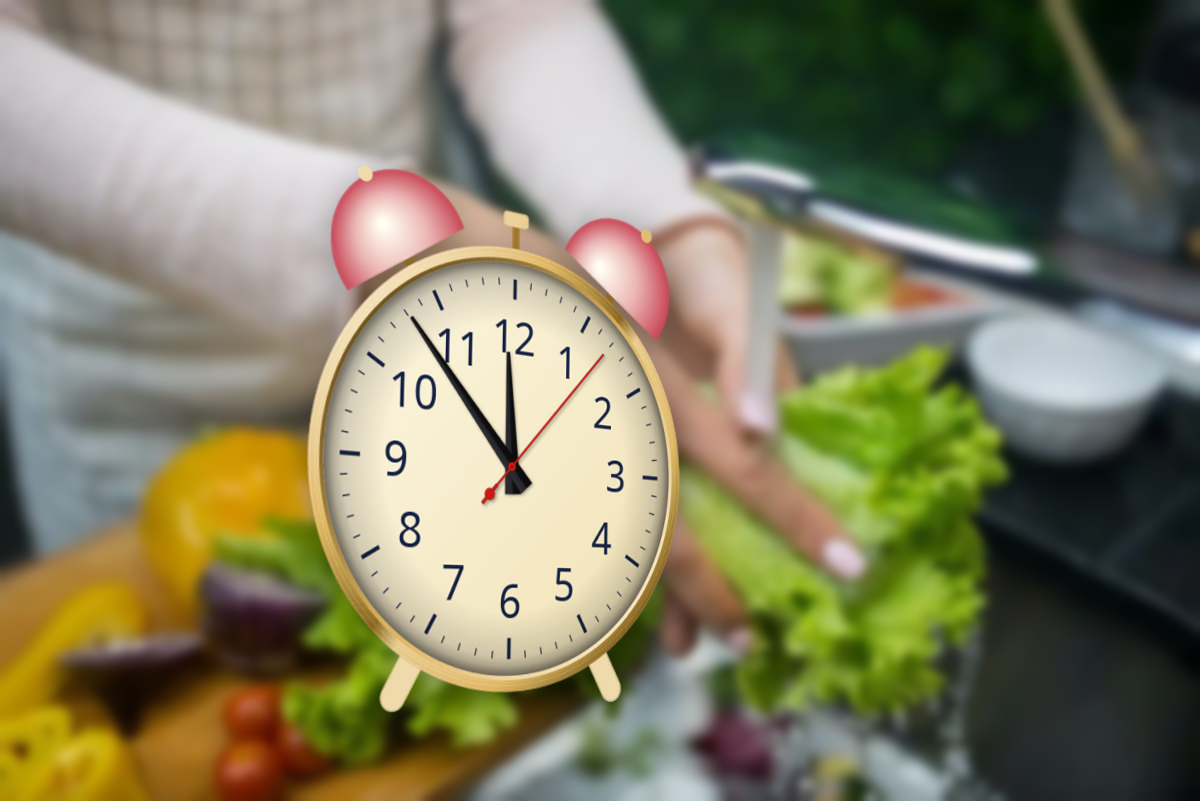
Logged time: {"hour": 11, "minute": 53, "second": 7}
